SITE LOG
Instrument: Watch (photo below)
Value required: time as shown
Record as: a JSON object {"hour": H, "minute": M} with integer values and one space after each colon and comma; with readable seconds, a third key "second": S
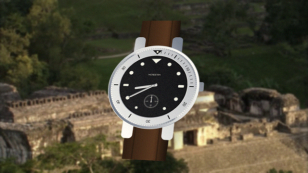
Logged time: {"hour": 8, "minute": 40}
